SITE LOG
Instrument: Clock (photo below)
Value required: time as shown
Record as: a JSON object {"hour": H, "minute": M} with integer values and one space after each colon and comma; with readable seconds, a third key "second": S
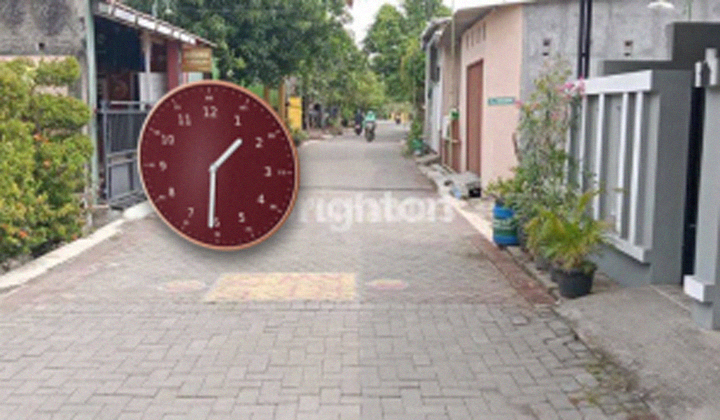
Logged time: {"hour": 1, "minute": 31}
